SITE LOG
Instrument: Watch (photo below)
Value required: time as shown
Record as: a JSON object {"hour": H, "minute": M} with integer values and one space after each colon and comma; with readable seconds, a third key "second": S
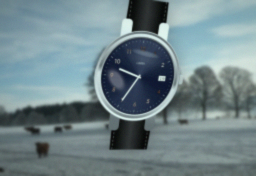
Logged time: {"hour": 9, "minute": 35}
